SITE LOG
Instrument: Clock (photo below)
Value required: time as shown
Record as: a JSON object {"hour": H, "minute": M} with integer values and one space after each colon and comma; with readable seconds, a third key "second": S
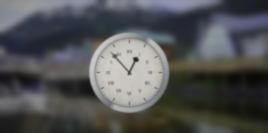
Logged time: {"hour": 12, "minute": 53}
